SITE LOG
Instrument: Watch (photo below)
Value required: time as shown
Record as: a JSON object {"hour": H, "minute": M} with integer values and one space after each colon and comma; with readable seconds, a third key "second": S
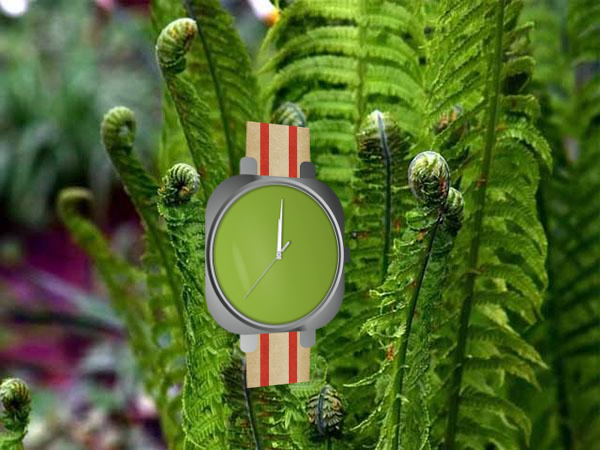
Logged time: {"hour": 12, "minute": 0, "second": 37}
